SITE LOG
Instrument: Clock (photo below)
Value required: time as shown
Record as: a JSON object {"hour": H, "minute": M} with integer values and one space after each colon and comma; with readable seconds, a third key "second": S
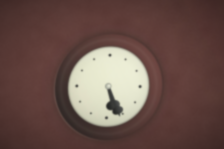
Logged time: {"hour": 5, "minute": 26}
